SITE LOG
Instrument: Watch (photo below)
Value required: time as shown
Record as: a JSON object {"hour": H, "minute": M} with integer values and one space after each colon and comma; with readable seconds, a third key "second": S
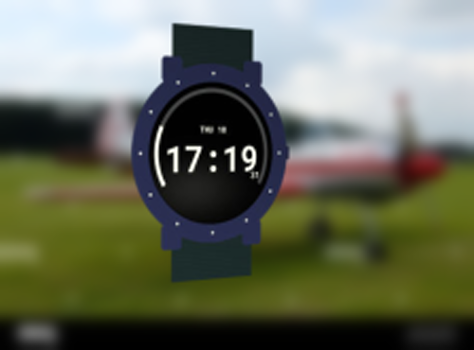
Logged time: {"hour": 17, "minute": 19}
